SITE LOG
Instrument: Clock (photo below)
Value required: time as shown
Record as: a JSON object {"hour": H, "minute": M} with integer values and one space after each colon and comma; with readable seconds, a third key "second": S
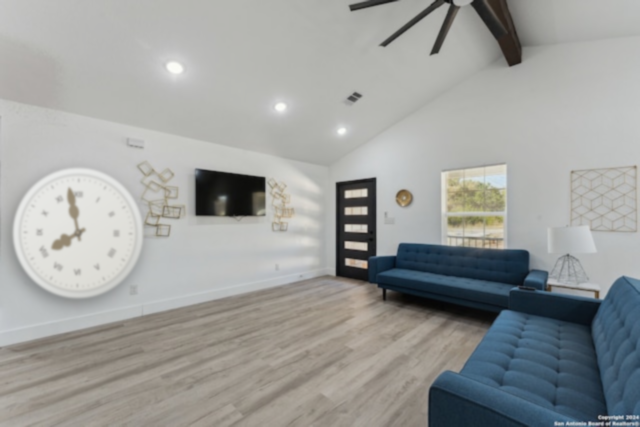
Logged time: {"hour": 7, "minute": 58}
